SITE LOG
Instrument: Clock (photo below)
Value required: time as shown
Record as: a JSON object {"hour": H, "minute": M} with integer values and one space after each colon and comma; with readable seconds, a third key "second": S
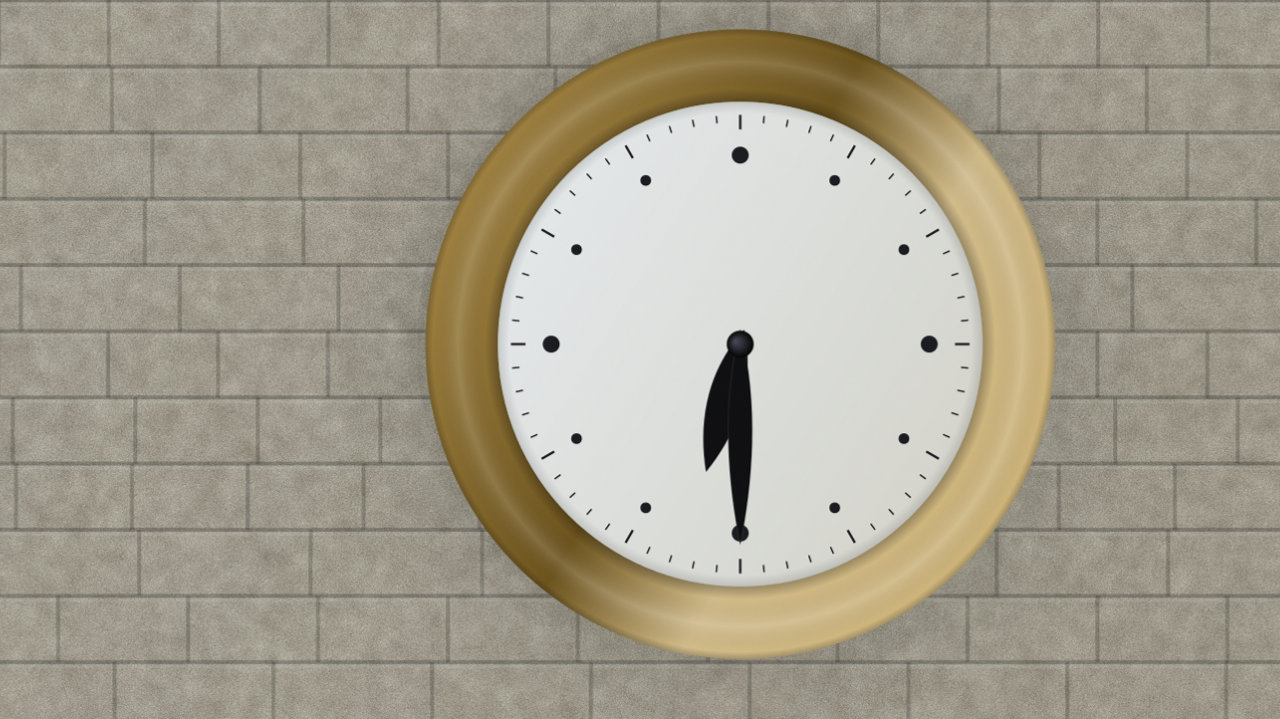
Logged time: {"hour": 6, "minute": 30}
